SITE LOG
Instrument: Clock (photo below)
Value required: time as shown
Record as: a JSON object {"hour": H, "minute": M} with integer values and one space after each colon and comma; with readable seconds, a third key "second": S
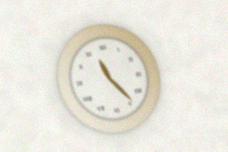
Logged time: {"hour": 11, "minute": 24}
